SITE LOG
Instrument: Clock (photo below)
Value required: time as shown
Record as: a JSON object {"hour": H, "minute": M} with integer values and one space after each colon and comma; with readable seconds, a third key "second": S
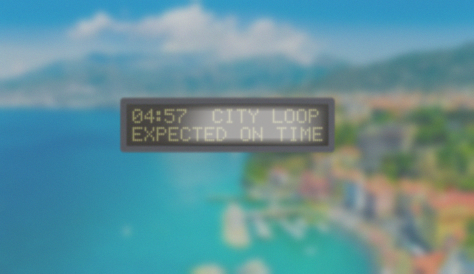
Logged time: {"hour": 4, "minute": 57}
